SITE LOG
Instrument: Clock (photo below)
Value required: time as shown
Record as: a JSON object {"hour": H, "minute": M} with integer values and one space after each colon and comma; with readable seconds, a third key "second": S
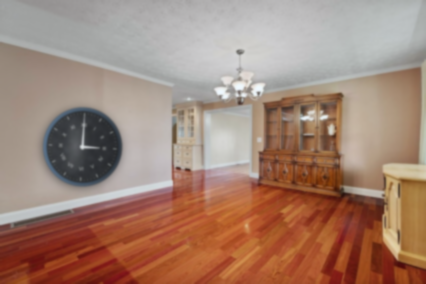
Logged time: {"hour": 3, "minute": 0}
